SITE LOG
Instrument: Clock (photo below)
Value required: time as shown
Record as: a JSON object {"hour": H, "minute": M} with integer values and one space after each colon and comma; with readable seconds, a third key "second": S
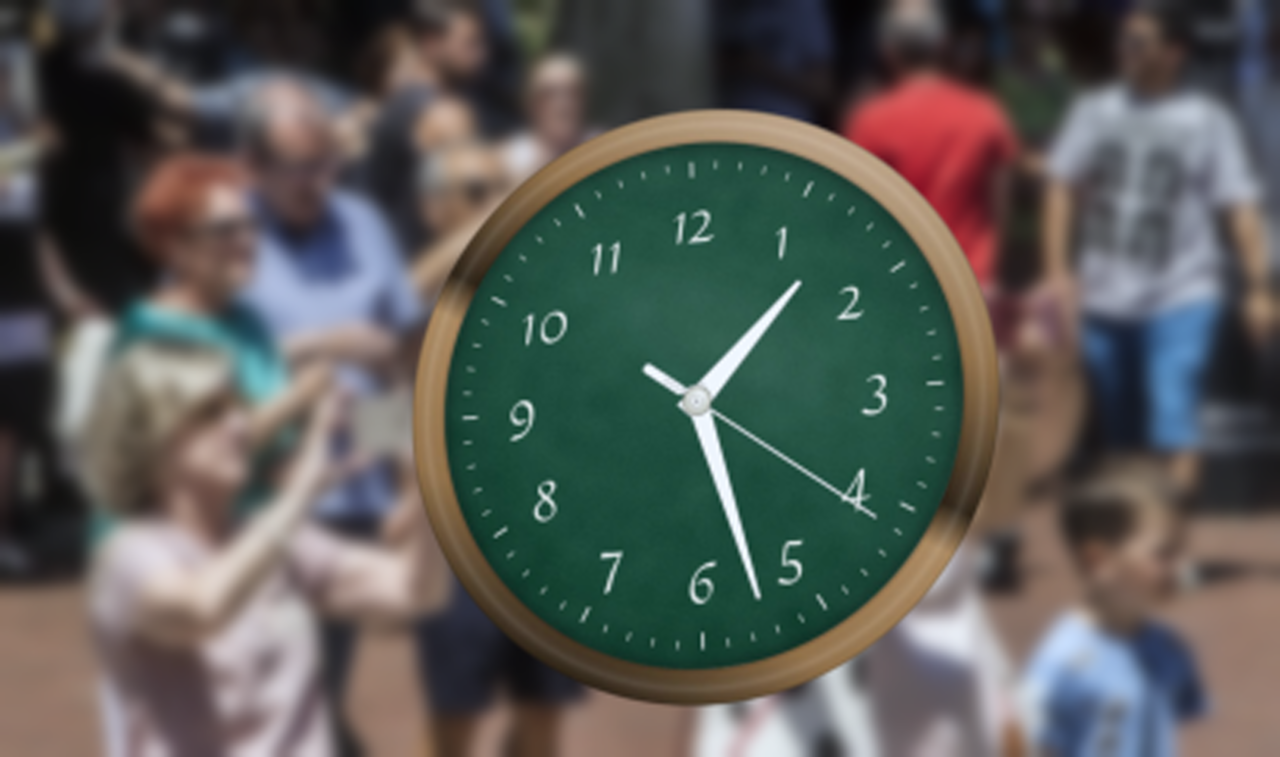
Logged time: {"hour": 1, "minute": 27, "second": 21}
